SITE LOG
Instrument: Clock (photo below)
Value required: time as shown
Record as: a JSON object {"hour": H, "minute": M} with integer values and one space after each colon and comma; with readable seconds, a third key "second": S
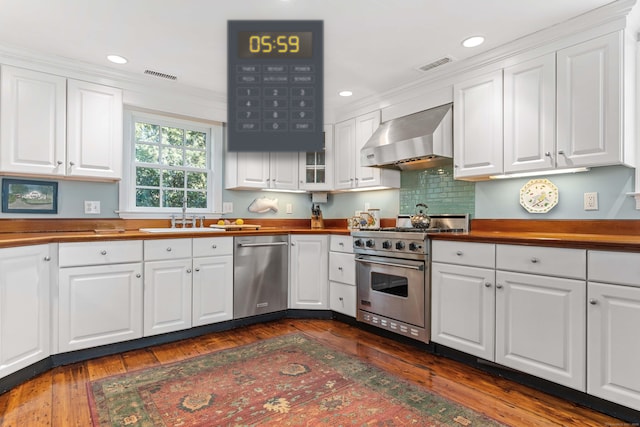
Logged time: {"hour": 5, "minute": 59}
